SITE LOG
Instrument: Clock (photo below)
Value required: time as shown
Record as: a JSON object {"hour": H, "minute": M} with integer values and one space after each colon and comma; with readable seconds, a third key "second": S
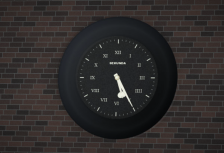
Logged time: {"hour": 5, "minute": 25}
